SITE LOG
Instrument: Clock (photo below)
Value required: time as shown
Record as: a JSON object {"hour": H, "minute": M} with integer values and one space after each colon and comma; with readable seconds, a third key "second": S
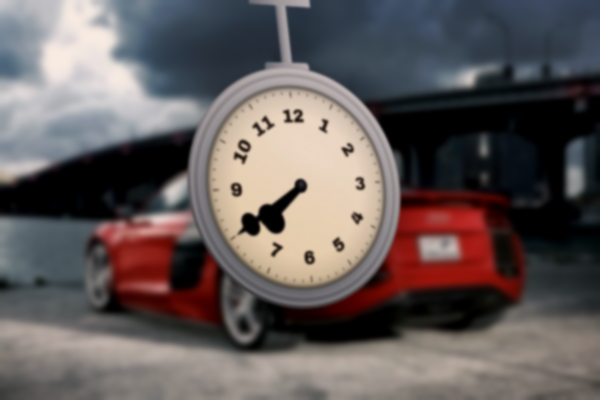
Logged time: {"hour": 7, "minute": 40}
